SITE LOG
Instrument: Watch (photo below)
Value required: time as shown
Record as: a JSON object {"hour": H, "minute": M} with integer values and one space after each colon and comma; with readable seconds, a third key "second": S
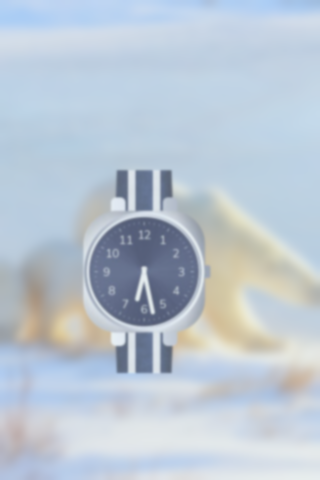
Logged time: {"hour": 6, "minute": 28}
